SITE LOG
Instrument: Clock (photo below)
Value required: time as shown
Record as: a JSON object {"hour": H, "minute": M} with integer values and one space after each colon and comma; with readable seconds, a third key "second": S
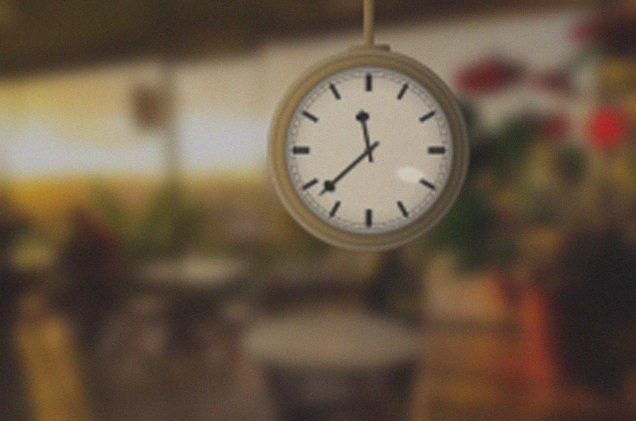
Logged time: {"hour": 11, "minute": 38}
